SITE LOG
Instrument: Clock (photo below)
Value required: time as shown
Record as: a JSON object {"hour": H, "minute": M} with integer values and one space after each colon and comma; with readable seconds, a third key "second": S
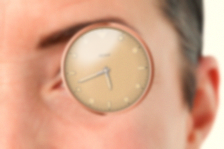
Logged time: {"hour": 5, "minute": 42}
